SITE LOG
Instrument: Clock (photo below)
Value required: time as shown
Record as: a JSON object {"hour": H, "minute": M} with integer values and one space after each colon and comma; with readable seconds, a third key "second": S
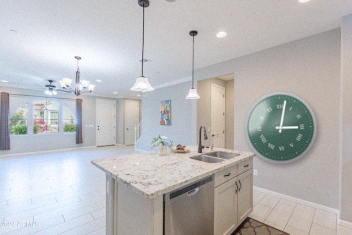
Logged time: {"hour": 3, "minute": 2}
